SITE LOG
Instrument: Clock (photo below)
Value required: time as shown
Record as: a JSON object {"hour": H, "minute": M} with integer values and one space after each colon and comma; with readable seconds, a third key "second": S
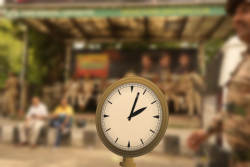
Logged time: {"hour": 2, "minute": 3}
